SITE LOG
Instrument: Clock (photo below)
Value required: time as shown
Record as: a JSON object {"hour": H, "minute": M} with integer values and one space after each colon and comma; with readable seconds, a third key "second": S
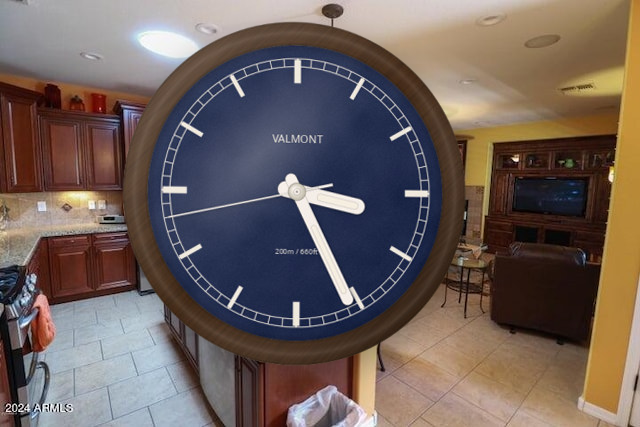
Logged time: {"hour": 3, "minute": 25, "second": 43}
